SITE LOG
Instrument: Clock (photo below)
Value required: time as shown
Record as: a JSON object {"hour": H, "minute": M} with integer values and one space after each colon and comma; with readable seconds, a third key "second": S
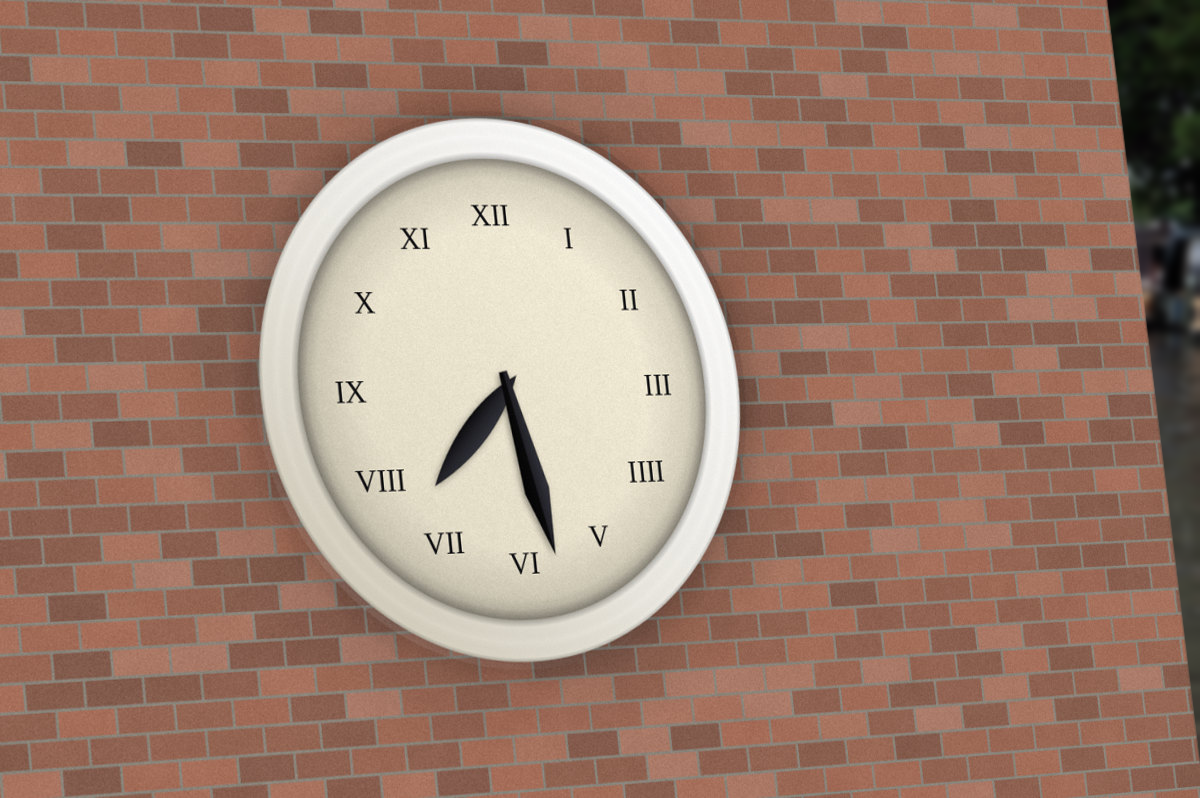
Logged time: {"hour": 7, "minute": 28}
